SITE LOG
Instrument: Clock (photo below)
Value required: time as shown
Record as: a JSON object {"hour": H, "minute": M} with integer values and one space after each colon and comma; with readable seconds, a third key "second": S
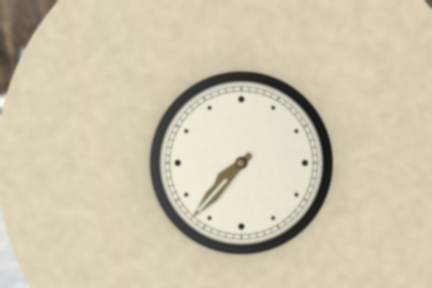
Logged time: {"hour": 7, "minute": 37}
